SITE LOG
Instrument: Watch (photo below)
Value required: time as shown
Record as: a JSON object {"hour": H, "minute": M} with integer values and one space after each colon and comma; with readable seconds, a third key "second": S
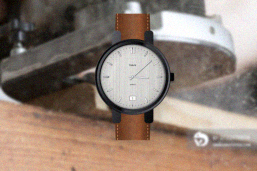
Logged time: {"hour": 3, "minute": 8}
